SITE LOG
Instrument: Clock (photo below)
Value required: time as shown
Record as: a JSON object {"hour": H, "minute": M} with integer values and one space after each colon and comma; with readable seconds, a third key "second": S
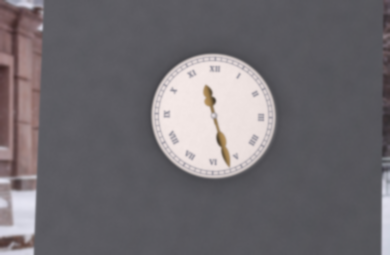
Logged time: {"hour": 11, "minute": 27}
